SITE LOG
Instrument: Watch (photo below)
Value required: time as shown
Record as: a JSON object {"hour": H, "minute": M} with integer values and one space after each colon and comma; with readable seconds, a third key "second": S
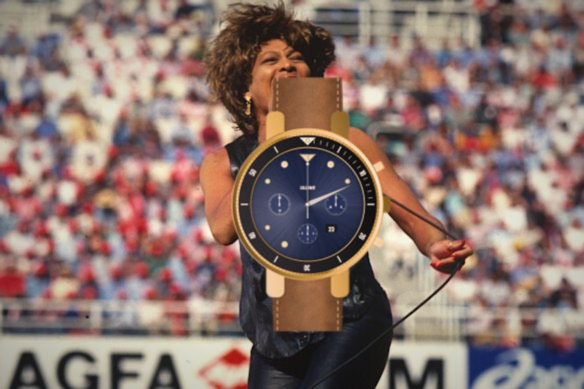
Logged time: {"hour": 2, "minute": 11}
